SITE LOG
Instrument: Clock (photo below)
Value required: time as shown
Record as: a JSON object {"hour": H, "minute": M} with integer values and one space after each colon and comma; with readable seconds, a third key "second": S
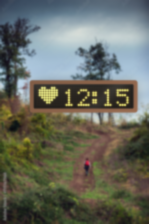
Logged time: {"hour": 12, "minute": 15}
